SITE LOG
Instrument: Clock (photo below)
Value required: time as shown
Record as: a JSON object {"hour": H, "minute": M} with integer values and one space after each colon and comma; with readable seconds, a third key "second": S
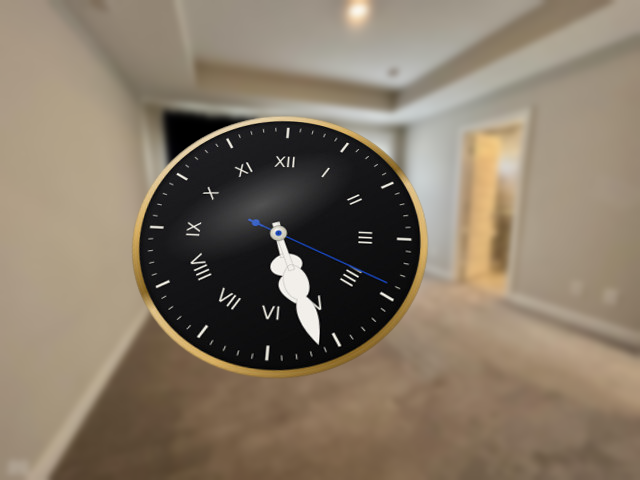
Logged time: {"hour": 5, "minute": 26, "second": 19}
